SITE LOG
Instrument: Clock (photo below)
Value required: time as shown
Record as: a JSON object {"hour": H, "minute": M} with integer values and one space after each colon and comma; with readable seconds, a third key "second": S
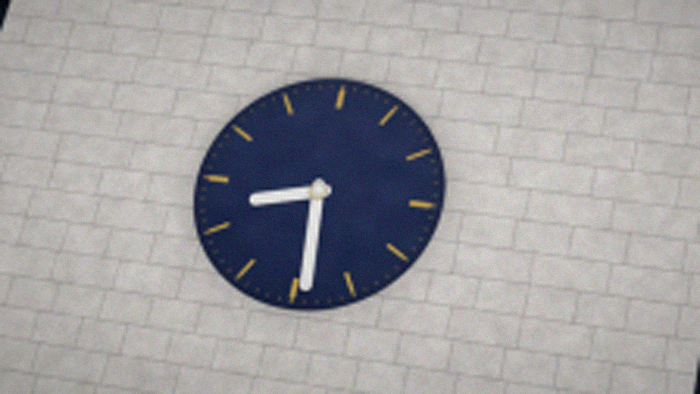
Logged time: {"hour": 8, "minute": 29}
